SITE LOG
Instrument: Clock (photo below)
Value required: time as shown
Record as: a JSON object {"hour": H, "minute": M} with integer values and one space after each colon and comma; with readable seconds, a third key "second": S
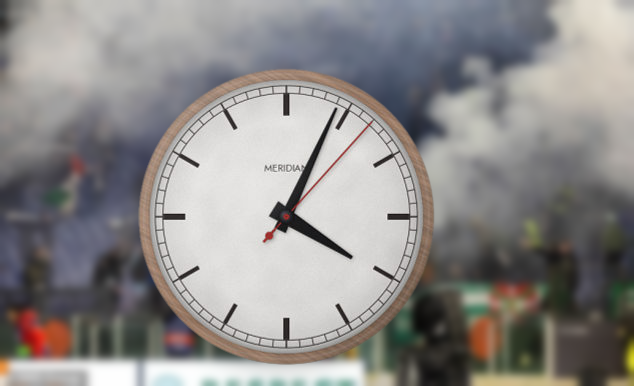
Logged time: {"hour": 4, "minute": 4, "second": 7}
